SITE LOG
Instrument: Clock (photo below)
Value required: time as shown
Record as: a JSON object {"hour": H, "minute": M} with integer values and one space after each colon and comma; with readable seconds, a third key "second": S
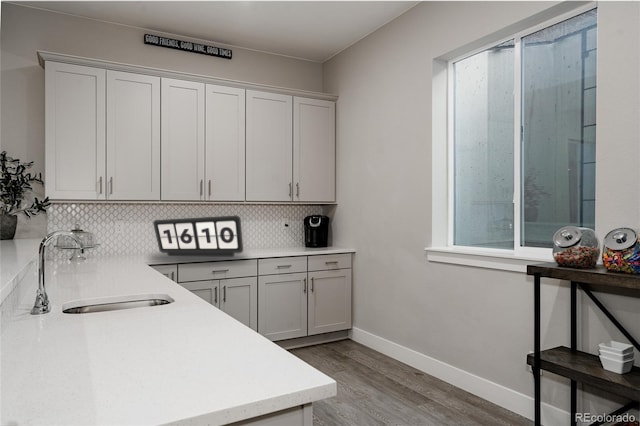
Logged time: {"hour": 16, "minute": 10}
